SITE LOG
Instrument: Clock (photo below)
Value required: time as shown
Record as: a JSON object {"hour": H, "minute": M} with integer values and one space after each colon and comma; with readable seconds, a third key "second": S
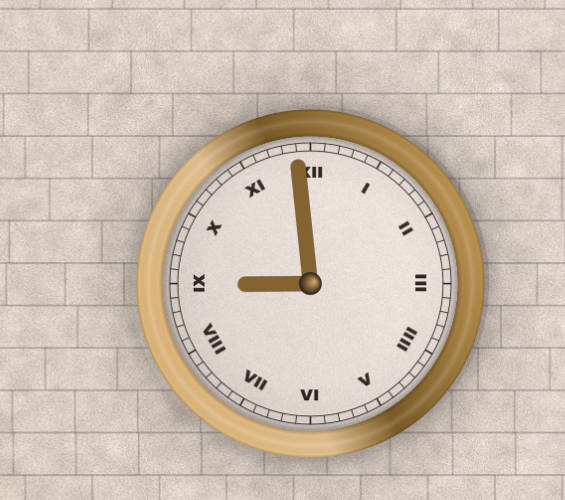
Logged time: {"hour": 8, "minute": 59}
